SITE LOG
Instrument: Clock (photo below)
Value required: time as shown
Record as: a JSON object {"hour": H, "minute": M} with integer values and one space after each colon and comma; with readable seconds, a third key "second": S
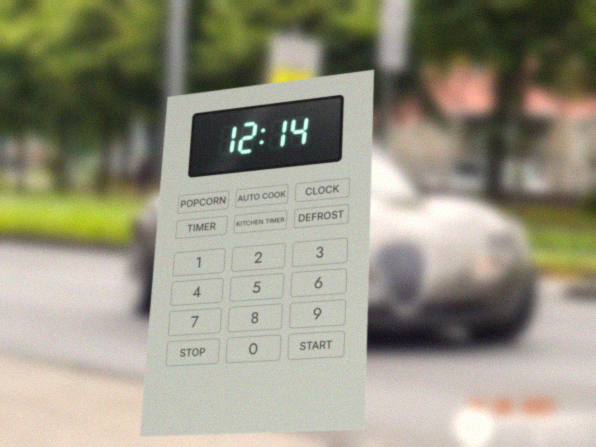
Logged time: {"hour": 12, "minute": 14}
